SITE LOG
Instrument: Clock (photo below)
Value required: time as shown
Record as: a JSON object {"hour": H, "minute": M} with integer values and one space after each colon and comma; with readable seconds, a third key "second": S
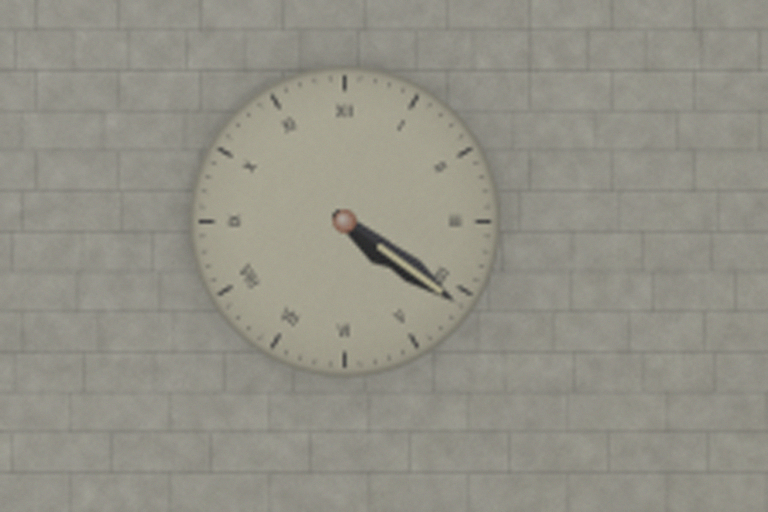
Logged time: {"hour": 4, "minute": 21}
